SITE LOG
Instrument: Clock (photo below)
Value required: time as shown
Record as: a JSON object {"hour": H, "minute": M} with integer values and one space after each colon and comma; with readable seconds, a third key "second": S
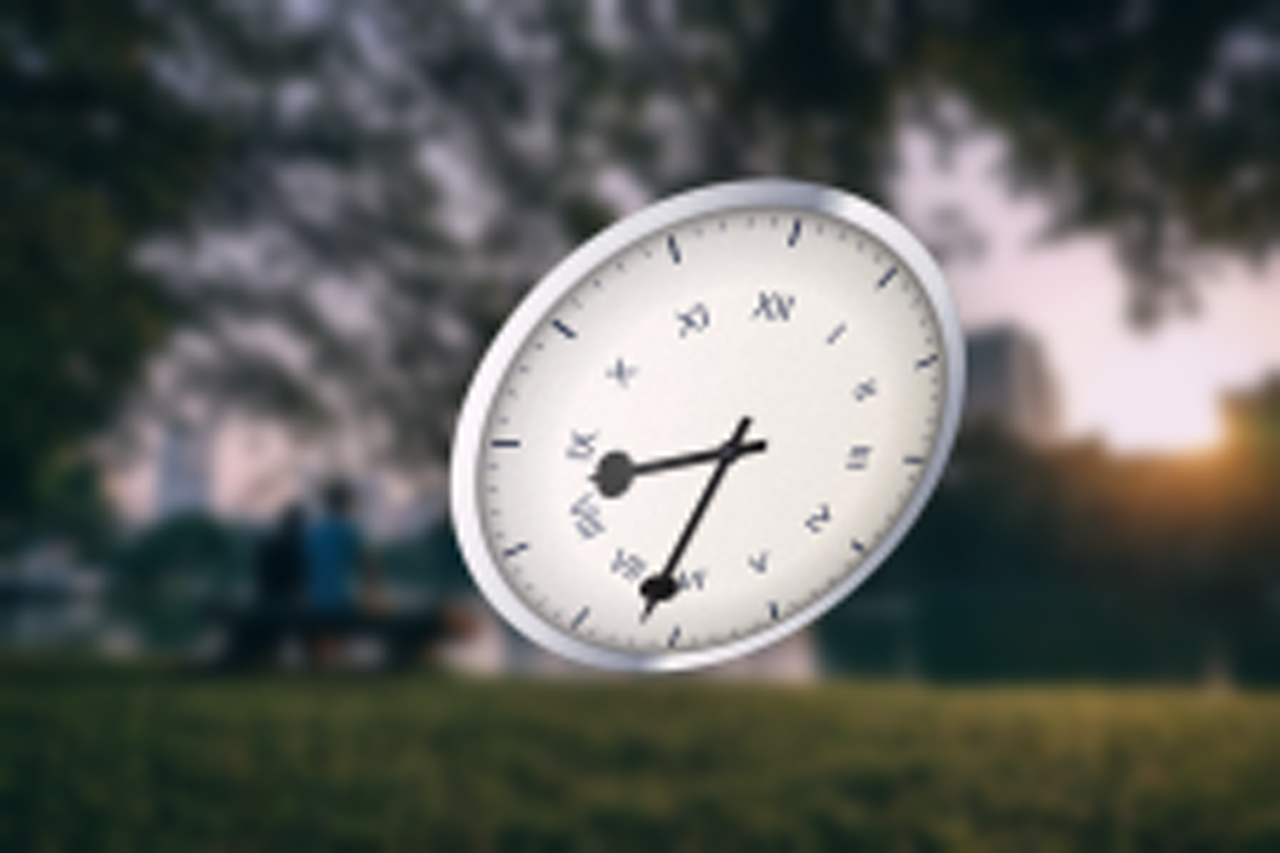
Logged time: {"hour": 8, "minute": 32}
